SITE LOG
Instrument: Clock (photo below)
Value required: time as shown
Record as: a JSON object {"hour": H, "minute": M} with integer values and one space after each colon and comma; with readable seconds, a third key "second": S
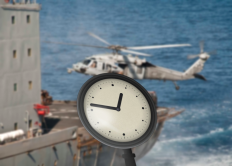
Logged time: {"hour": 12, "minute": 47}
